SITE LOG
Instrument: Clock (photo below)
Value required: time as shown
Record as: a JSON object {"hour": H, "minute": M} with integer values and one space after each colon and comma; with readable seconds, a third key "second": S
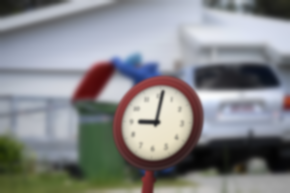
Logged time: {"hour": 9, "minute": 1}
